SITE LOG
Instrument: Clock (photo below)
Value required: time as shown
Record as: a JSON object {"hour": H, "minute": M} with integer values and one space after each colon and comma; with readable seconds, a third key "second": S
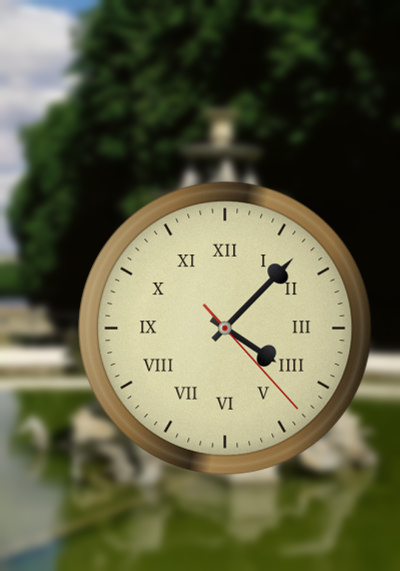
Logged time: {"hour": 4, "minute": 7, "second": 23}
